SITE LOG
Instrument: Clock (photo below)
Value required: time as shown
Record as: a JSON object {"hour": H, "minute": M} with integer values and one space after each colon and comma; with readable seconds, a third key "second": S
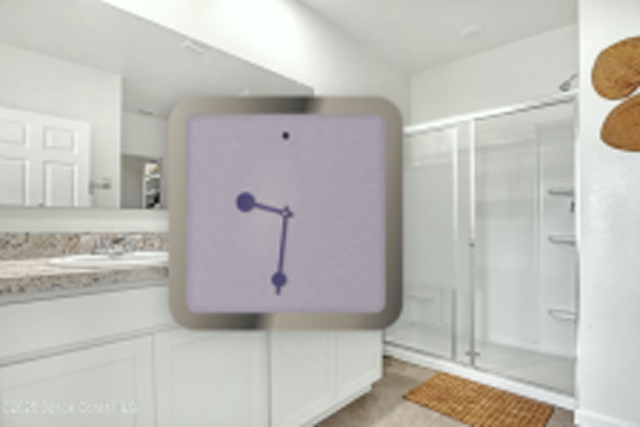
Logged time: {"hour": 9, "minute": 31}
